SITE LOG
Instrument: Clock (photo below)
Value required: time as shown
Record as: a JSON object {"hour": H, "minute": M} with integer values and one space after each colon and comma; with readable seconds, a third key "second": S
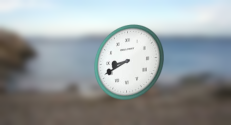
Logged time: {"hour": 8, "minute": 41}
